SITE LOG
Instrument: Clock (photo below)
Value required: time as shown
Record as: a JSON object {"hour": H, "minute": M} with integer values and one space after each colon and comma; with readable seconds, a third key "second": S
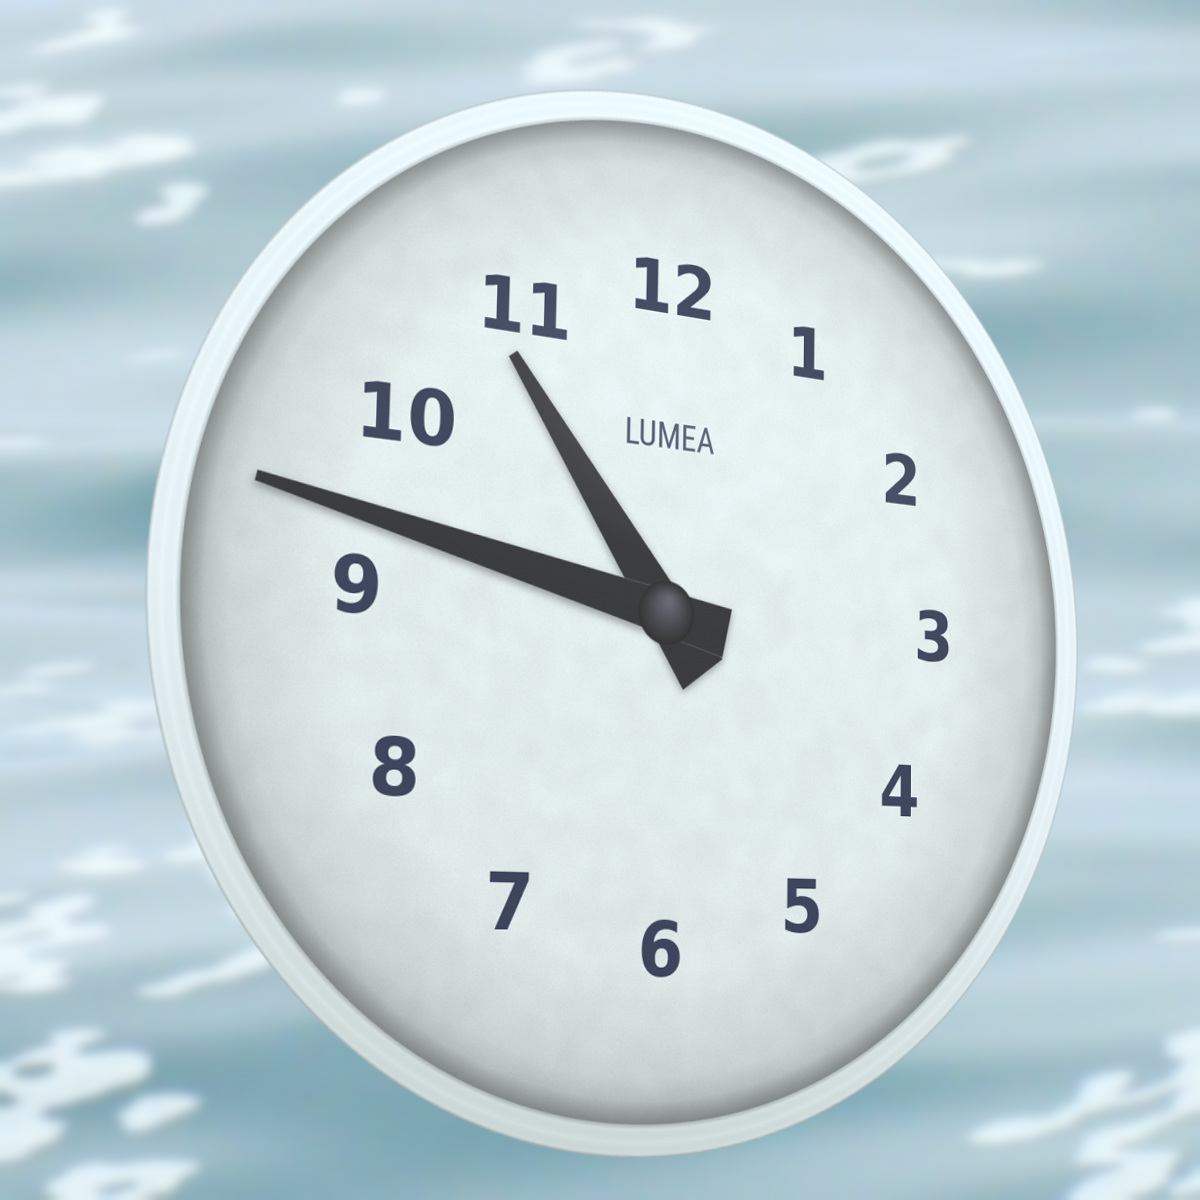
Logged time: {"hour": 10, "minute": 47}
